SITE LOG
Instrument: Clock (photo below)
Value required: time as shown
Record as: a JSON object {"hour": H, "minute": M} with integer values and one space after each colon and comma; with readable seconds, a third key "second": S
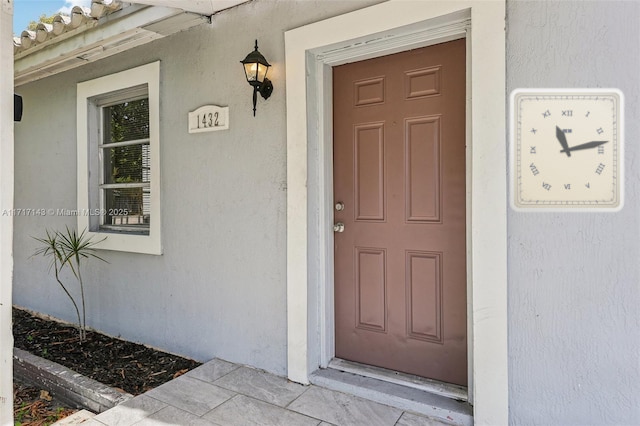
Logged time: {"hour": 11, "minute": 13}
